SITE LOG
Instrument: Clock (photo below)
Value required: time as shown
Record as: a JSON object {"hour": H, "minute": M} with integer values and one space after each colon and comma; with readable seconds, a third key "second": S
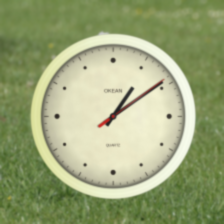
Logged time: {"hour": 1, "minute": 9, "second": 9}
